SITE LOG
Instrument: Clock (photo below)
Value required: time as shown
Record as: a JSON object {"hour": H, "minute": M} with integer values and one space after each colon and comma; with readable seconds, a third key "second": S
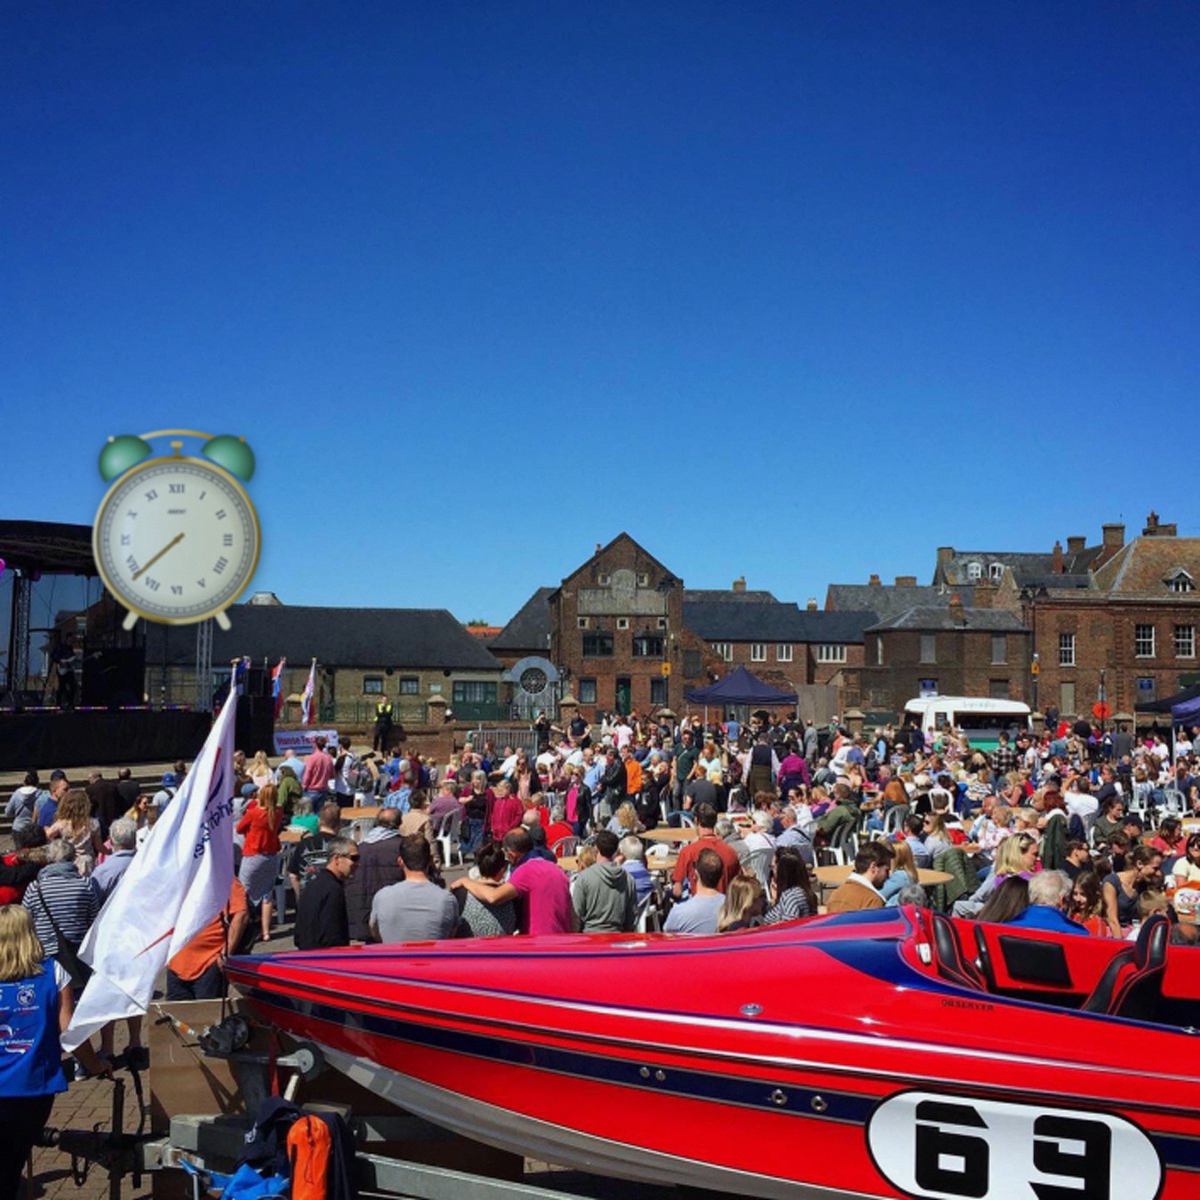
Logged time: {"hour": 7, "minute": 38}
